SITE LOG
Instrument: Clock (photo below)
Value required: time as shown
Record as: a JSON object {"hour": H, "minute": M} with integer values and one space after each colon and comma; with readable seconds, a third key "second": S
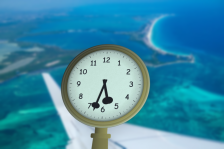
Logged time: {"hour": 5, "minute": 33}
